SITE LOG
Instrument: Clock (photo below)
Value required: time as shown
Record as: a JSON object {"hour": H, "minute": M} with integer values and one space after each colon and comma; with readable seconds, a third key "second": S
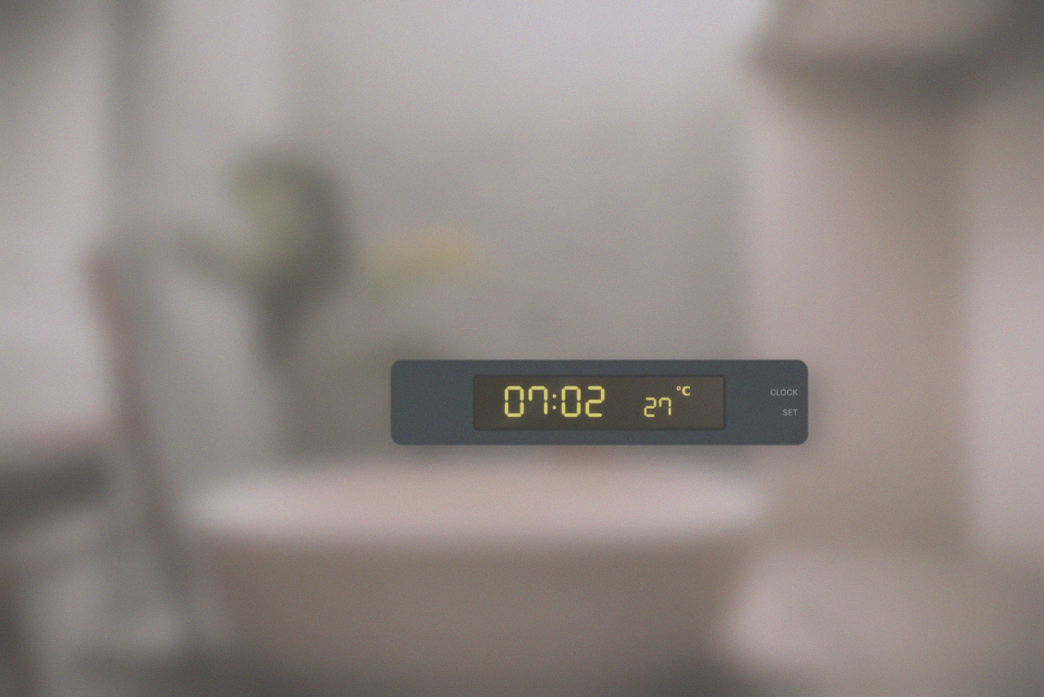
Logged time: {"hour": 7, "minute": 2}
